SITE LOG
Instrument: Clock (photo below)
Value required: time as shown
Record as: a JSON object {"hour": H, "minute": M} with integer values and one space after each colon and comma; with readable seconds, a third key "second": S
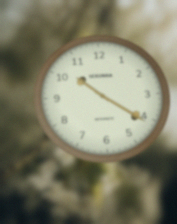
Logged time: {"hour": 10, "minute": 21}
